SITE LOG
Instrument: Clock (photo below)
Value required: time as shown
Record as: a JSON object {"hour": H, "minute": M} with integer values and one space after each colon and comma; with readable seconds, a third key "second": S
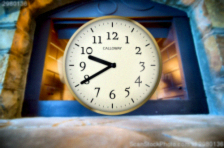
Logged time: {"hour": 9, "minute": 40}
